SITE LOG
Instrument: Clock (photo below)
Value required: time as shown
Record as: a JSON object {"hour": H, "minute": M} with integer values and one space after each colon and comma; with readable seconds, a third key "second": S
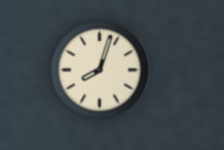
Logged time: {"hour": 8, "minute": 3}
